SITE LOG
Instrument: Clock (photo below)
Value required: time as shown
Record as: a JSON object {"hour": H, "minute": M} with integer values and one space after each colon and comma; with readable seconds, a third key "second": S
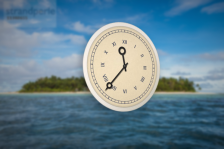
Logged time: {"hour": 11, "minute": 37}
